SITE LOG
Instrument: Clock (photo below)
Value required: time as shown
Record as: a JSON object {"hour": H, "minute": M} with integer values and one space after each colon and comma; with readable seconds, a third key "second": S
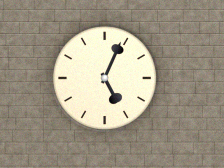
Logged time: {"hour": 5, "minute": 4}
